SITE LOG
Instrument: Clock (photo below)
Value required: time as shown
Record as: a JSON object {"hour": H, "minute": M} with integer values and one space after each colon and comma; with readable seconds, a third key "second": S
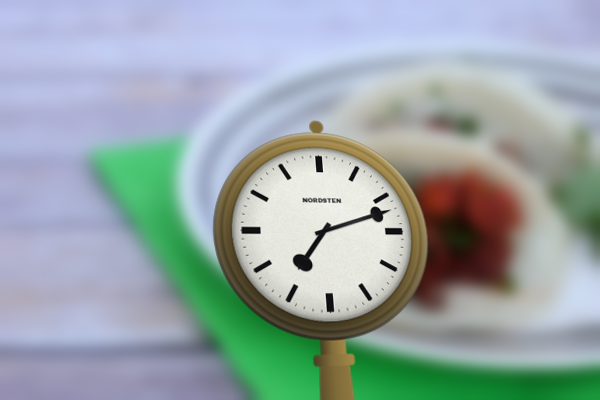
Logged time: {"hour": 7, "minute": 12}
